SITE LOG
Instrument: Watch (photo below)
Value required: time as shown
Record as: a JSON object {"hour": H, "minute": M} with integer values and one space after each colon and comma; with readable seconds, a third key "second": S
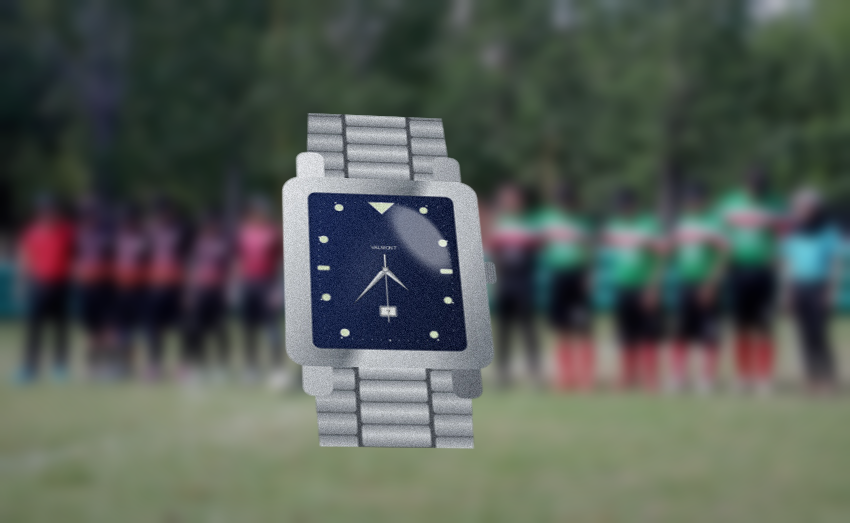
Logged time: {"hour": 4, "minute": 36, "second": 30}
